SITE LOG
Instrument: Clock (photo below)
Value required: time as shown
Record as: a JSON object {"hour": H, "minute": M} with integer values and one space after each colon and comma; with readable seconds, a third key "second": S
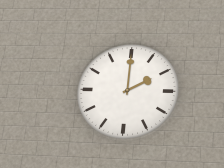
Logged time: {"hour": 2, "minute": 0}
